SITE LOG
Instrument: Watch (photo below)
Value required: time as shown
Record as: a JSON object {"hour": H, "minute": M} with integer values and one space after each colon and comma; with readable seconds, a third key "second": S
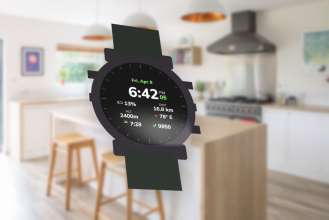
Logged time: {"hour": 6, "minute": 42}
